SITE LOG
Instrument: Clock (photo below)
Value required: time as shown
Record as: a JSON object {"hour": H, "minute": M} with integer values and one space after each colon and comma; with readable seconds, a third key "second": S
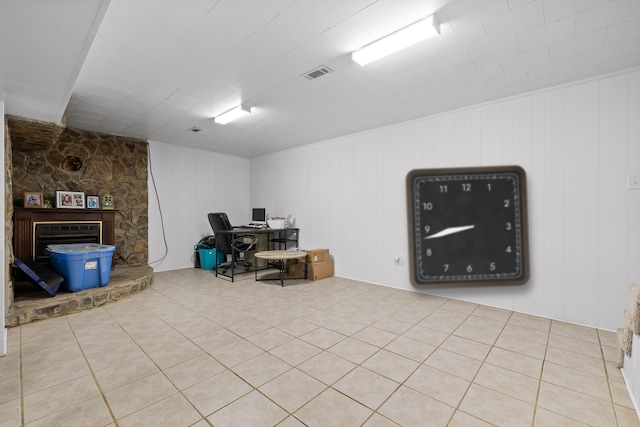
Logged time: {"hour": 8, "minute": 43}
